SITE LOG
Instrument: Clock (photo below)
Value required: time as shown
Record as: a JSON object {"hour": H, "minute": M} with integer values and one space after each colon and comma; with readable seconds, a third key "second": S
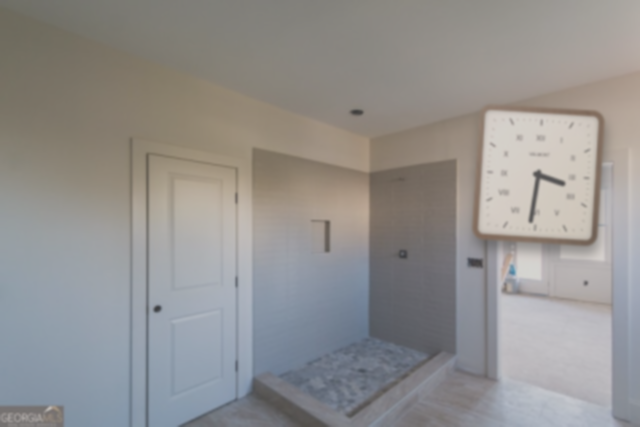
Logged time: {"hour": 3, "minute": 31}
